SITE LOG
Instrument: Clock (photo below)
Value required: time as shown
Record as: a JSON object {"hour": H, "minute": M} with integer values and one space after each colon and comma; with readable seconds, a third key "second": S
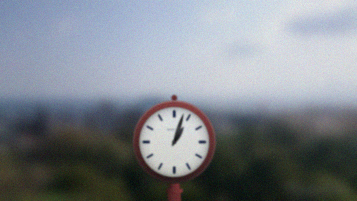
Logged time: {"hour": 1, "minute": 3}
